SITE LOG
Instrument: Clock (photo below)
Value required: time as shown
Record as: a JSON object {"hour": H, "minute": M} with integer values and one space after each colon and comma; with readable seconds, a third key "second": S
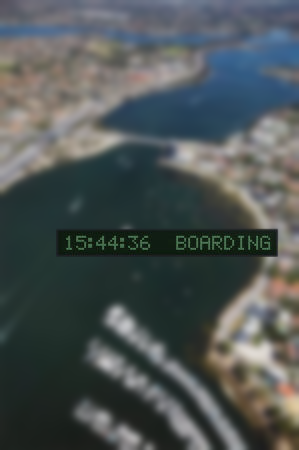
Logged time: {"hour": 15, "minute": 44, "second": 36}
